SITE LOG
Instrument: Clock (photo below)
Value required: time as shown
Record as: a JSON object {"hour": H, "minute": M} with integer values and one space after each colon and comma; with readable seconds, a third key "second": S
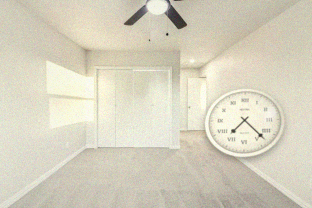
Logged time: {"hour": 7, "minute": 23}
